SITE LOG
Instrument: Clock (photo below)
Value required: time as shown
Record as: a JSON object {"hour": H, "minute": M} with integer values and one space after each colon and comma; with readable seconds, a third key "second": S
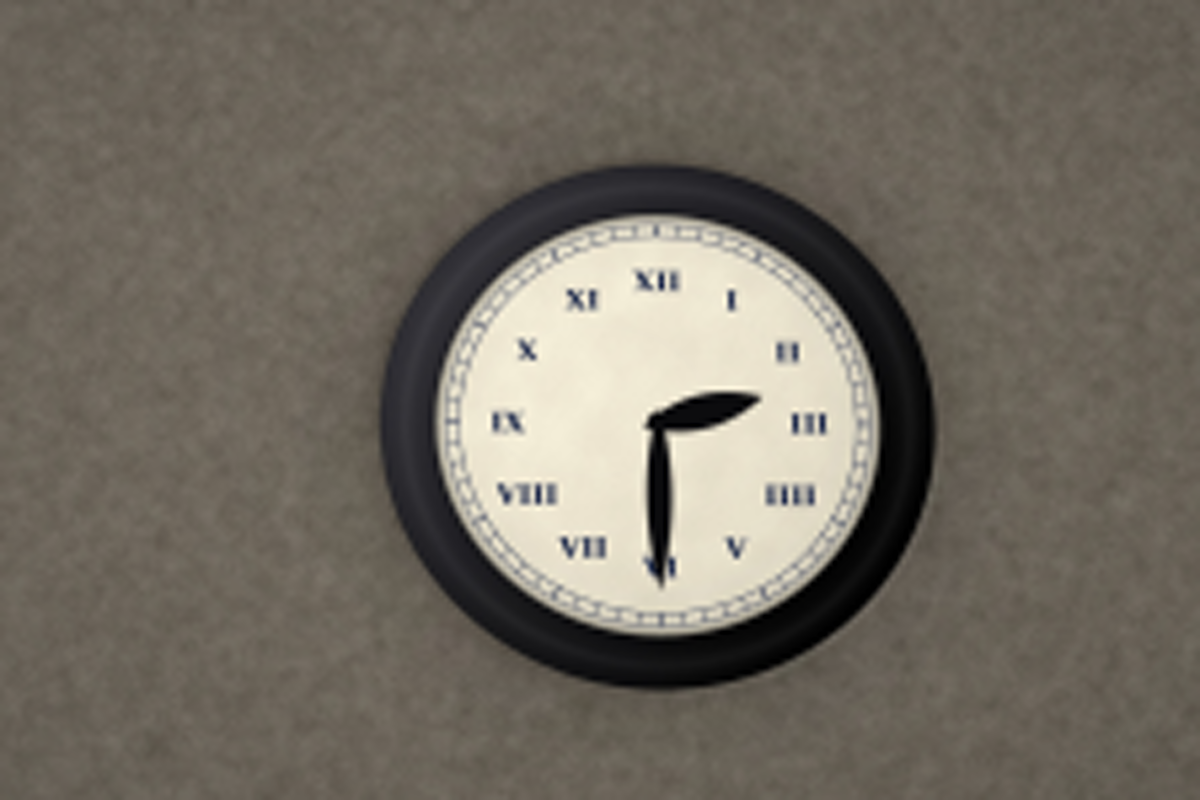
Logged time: {"hour": 2, "minute": 30}
